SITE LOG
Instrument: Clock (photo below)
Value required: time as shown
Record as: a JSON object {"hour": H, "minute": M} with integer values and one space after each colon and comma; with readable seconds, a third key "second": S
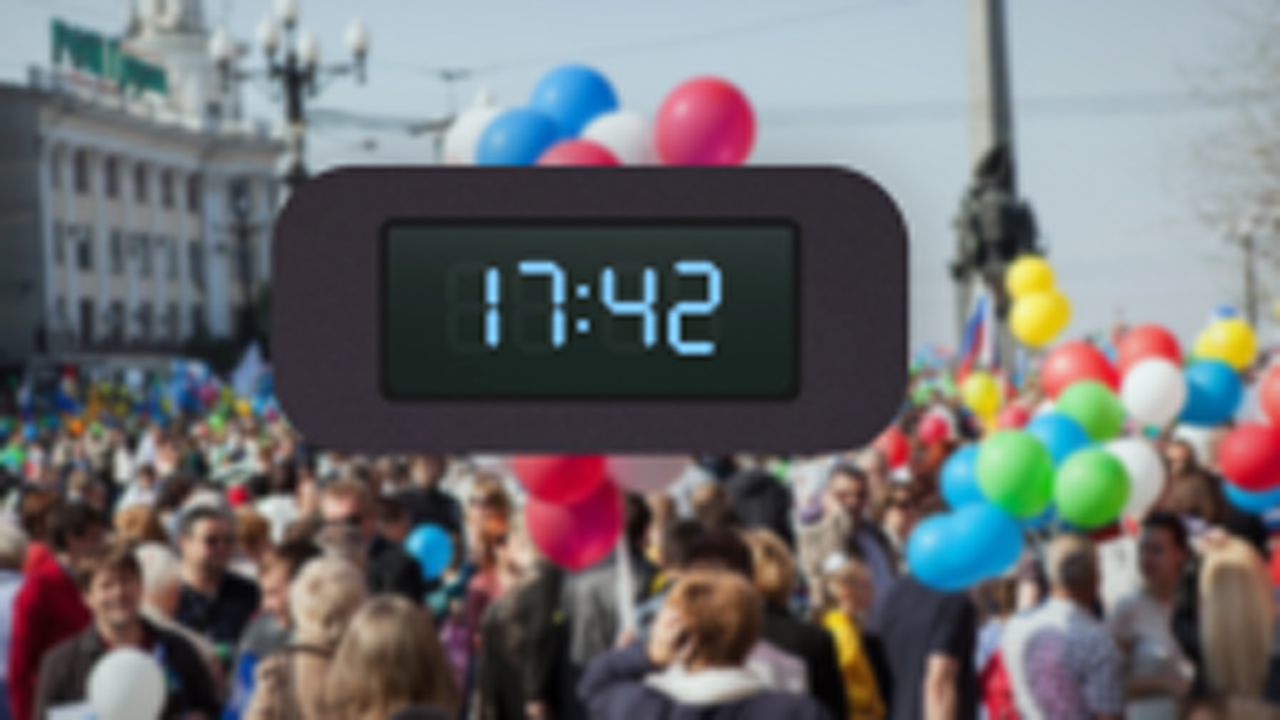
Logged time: {"hour": 17, "minute": 42}
